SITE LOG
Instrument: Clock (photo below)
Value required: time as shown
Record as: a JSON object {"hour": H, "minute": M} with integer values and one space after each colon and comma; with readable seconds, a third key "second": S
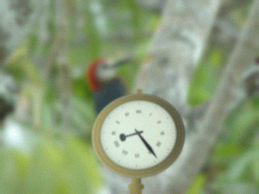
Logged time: {"hour": 8, "minute": 24}
